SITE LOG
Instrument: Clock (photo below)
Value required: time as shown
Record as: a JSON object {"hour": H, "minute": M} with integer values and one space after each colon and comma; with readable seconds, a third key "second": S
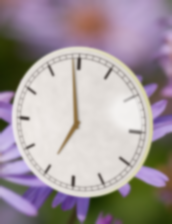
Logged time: {"hour": 6, "minute": 59}
